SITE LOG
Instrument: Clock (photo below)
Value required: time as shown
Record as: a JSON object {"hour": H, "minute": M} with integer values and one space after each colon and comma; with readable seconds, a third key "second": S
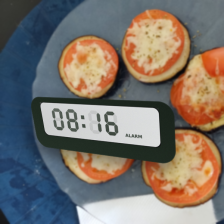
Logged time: {"hour": 8, "minute": 16}
